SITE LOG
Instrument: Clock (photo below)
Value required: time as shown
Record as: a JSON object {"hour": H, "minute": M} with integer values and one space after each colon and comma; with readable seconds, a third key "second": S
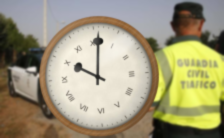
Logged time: {"hour": 10, "minute": 1}
